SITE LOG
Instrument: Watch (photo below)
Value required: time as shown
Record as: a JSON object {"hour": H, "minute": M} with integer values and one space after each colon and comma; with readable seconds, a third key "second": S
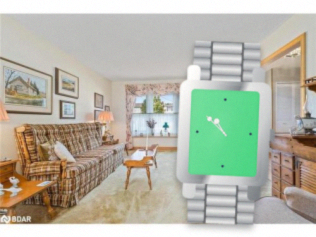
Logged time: {"hour": 10, "minute": 52}
